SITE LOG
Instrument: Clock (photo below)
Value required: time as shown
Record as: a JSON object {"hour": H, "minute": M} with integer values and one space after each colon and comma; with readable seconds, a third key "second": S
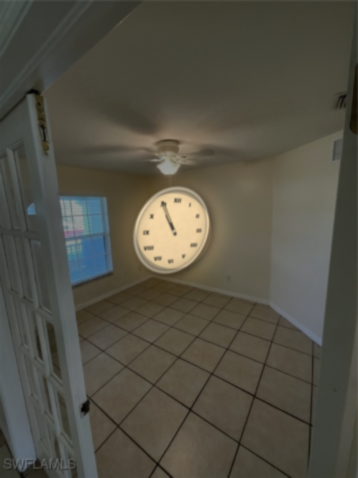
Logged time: {"hour": 10, "minute": 55}
